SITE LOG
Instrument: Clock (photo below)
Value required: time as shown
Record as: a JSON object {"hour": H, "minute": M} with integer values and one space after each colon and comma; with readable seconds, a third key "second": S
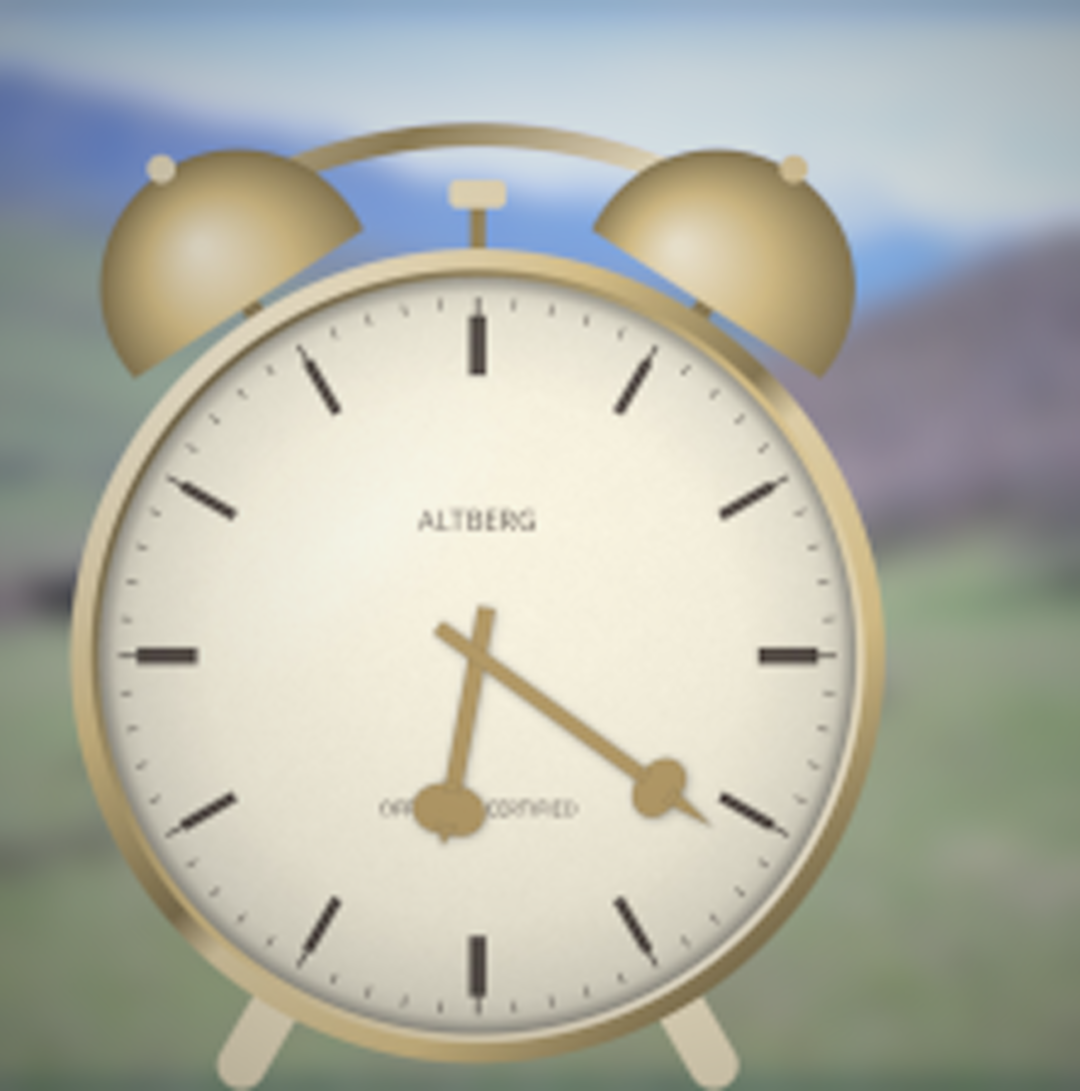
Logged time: {"hour": 6, "minute": 21}
